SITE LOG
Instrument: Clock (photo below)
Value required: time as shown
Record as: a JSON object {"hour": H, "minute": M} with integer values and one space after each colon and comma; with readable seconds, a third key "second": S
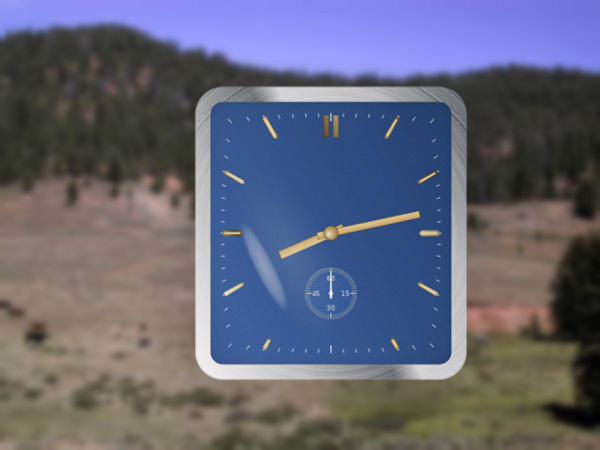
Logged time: {"hour": 8, "minute": 13}
